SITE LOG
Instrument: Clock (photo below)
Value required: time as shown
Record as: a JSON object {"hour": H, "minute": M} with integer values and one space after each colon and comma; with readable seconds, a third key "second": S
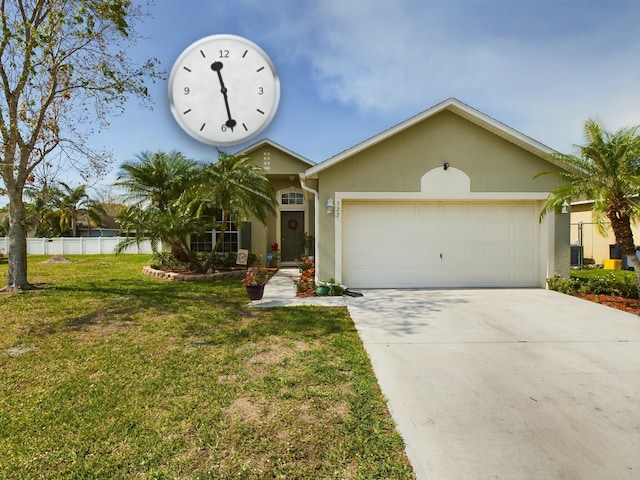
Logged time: {"hour": 11, "minute": 28}
